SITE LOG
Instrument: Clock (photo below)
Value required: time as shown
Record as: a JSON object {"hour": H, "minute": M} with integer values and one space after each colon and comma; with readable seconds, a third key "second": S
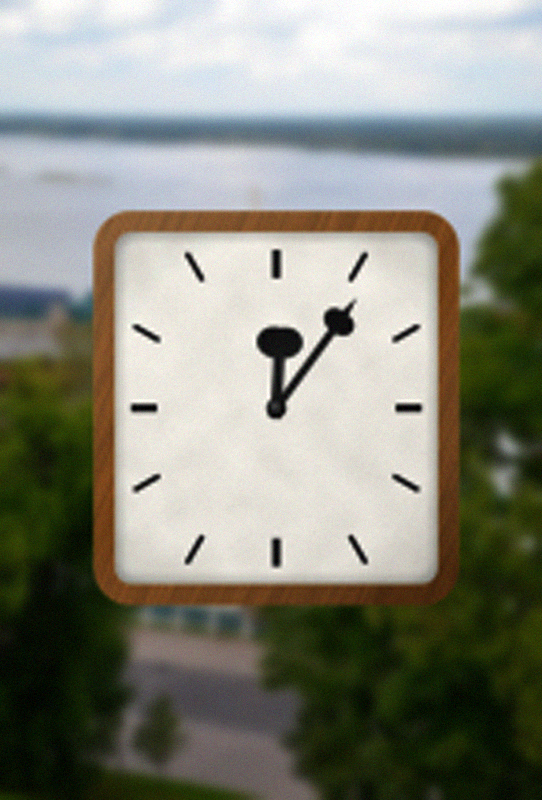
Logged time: {"hour": 12, "minute": 6}
